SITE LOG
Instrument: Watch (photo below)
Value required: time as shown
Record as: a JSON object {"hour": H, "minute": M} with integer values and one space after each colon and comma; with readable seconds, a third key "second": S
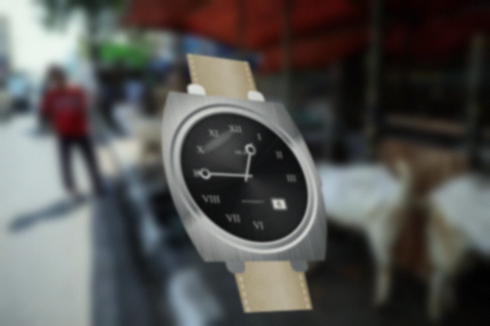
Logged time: {"hour": 12, "minute": 45}
